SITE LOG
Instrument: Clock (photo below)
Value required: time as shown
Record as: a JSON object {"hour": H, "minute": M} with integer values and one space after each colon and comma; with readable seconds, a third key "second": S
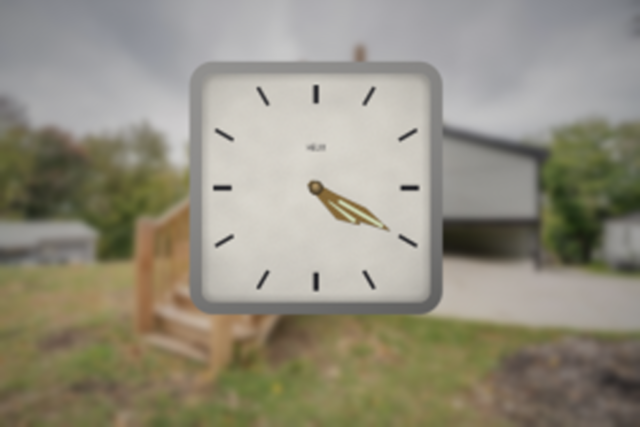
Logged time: {"hour": 4, "minute": 20}
